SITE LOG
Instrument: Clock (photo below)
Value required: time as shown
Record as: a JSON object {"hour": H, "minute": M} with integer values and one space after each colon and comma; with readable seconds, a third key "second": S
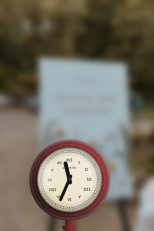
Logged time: {"hour": 11, "minute": 34}
